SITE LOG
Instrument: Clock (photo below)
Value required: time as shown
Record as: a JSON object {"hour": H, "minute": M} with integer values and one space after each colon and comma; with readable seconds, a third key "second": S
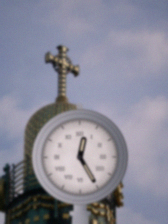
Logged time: {"hour": 12, "minute": 25}
